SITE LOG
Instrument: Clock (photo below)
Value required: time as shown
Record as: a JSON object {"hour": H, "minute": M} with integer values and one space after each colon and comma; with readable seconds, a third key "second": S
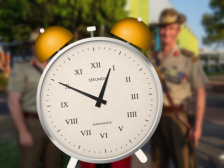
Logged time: {"hour": 12, "minute": 50}
